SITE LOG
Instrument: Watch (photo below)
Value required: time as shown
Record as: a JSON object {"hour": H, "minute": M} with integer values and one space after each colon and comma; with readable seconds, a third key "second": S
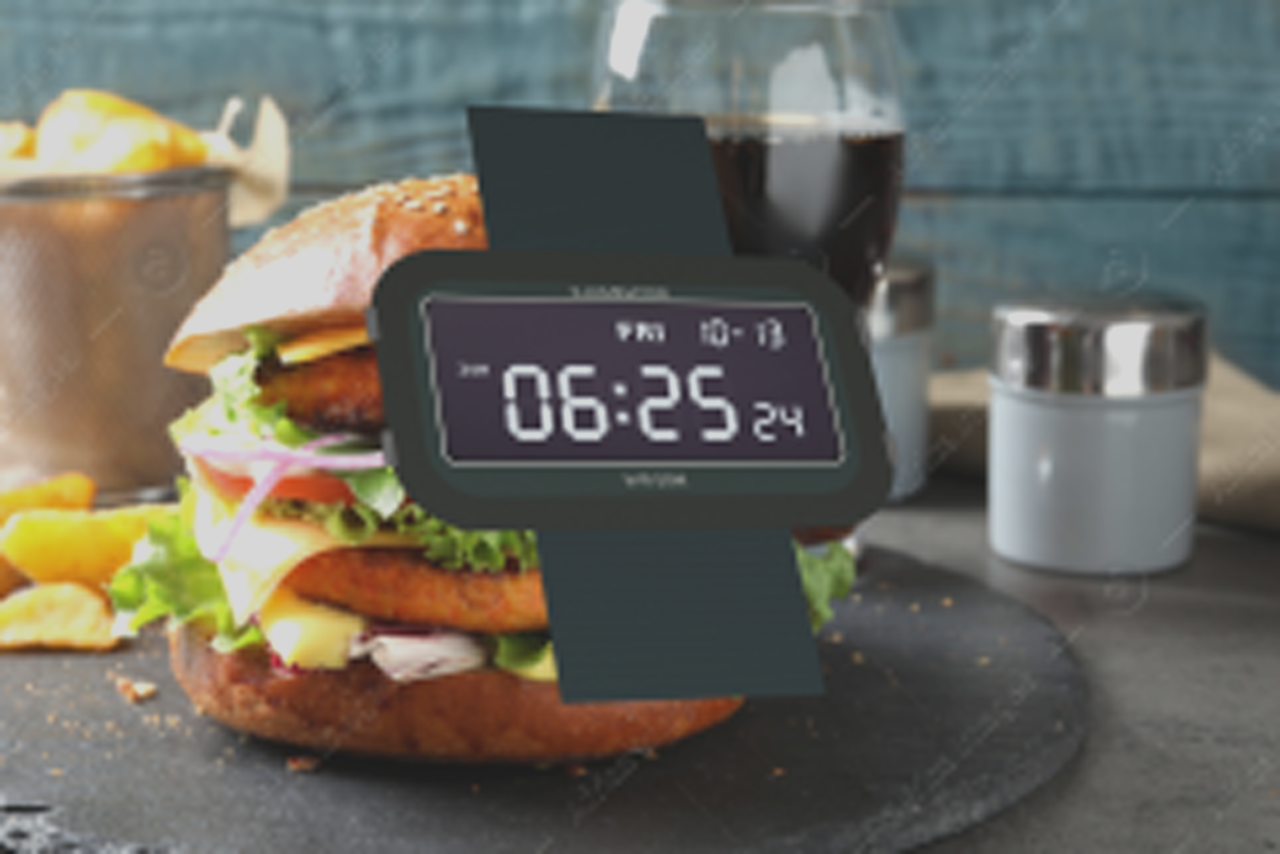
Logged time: {"hour": 6, "minute": 25, "second": 24}
